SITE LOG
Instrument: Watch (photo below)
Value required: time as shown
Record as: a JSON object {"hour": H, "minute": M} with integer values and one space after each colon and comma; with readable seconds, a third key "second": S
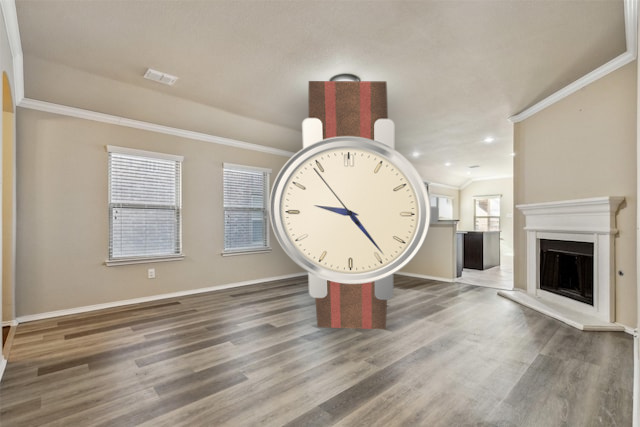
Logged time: {"hour": 9, "minute": 23, "second": 54}
